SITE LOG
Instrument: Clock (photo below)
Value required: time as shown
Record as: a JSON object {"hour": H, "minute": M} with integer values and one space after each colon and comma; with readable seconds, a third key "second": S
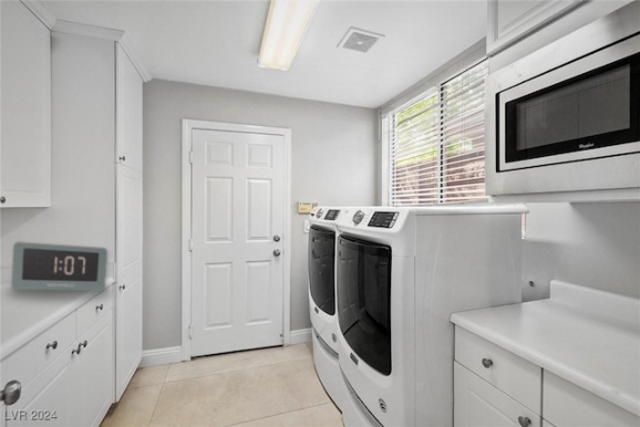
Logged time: {"hour": 1, "minute": 7}
